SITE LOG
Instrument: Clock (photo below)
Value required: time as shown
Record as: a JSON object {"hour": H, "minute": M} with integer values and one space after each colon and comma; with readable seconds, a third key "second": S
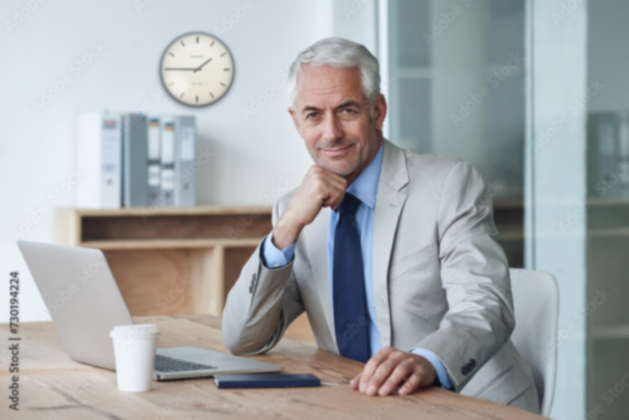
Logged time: {"hour": 1, "minute": 45}
